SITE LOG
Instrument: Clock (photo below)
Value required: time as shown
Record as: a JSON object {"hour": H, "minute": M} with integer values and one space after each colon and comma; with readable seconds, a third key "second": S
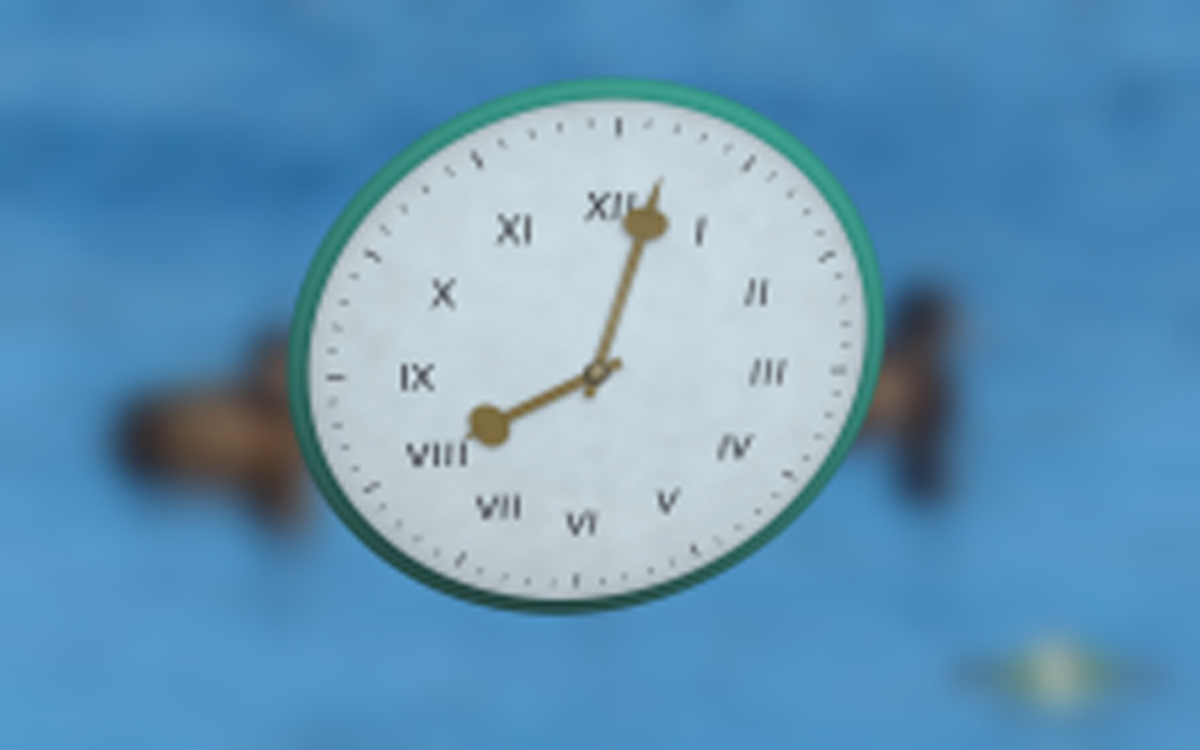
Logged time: {"hour": 8, "minute": 2}
